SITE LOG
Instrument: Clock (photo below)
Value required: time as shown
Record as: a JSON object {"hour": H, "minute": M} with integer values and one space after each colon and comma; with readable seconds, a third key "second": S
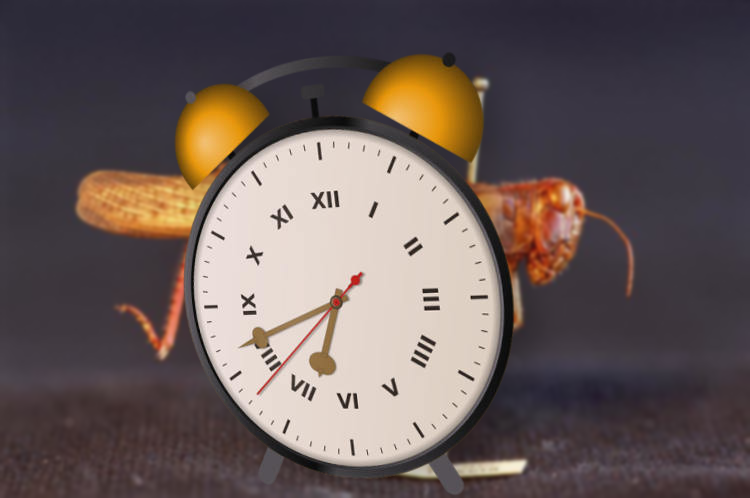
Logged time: {"hour": 6, "minute": 41, "second": 38}
